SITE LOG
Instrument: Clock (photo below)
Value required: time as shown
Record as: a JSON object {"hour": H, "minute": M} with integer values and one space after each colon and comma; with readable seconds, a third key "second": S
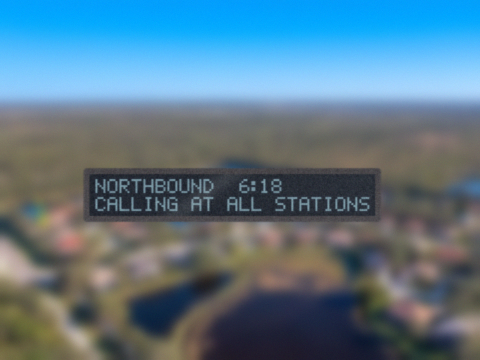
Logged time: {"hour": 6, "minute": 18}
